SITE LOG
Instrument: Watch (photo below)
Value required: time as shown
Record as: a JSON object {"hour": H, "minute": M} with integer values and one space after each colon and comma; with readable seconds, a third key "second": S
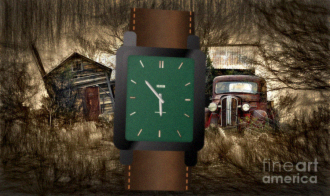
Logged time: {"hour": 5, "minute": 53}
